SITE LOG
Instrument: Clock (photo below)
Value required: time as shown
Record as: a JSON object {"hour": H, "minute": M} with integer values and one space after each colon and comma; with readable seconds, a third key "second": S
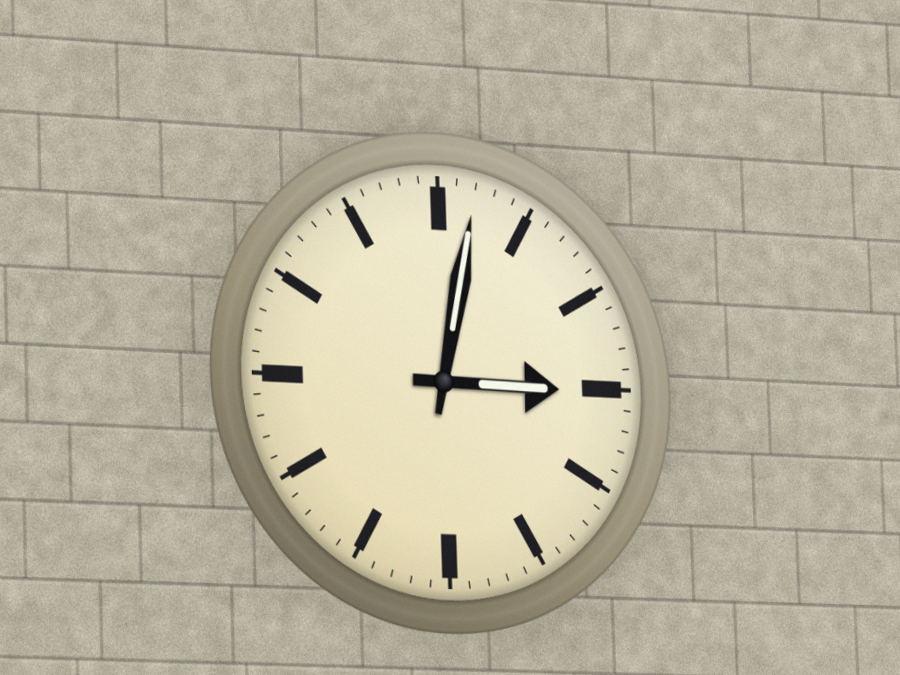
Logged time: {"hour": 3, "minute": 2}
